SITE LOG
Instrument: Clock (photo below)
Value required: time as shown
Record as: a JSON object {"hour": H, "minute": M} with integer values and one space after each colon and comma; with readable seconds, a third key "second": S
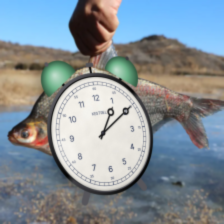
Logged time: {"hour": 1, "minute": 10}
